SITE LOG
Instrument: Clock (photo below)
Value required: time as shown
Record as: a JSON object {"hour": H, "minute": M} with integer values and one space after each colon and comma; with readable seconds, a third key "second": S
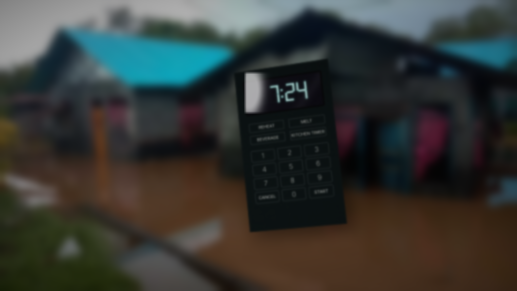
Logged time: {"hour": 7, "minute": 24}
